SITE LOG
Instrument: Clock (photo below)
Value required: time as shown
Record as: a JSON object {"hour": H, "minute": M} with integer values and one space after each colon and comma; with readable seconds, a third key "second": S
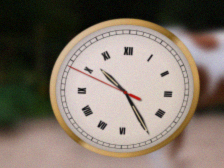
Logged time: {"hour": 10, "minute": 24, "second": 49}
